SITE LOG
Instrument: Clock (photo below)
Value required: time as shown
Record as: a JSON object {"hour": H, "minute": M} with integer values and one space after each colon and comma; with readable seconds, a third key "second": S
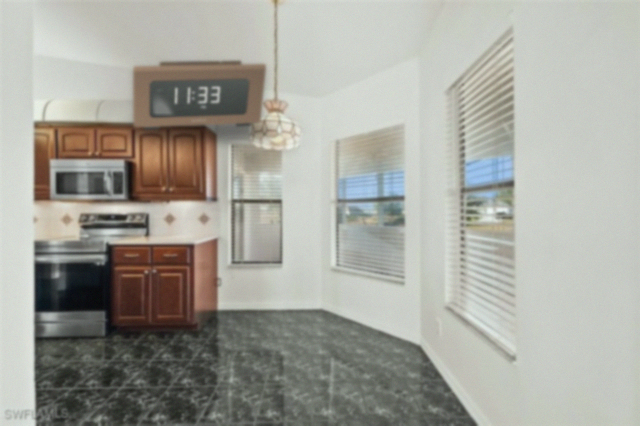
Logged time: {"hour": 11, "minute": 33}
